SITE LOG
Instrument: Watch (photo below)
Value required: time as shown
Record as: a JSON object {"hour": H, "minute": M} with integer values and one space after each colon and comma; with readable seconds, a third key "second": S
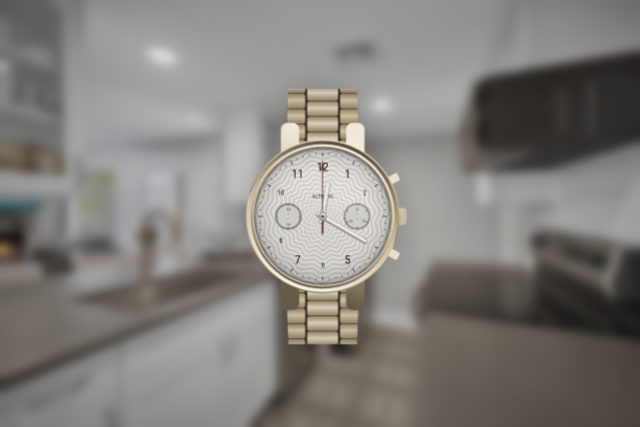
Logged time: {"hour": 12, "minute": 20}
